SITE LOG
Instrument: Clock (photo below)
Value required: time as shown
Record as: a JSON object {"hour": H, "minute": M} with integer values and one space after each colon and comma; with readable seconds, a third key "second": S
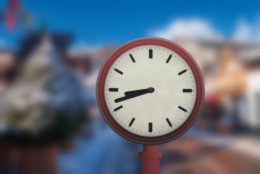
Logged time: {"hour": 8, "minute": 42}
